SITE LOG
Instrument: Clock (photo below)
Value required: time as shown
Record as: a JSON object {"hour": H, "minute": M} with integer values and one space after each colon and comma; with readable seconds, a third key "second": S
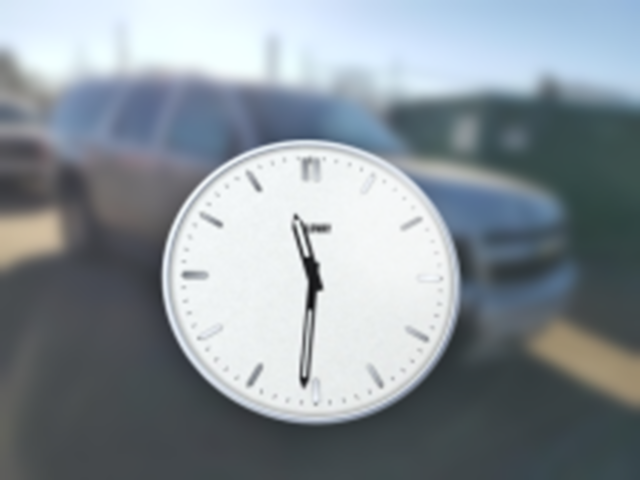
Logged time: {"hour": 11, "minute": 31}
